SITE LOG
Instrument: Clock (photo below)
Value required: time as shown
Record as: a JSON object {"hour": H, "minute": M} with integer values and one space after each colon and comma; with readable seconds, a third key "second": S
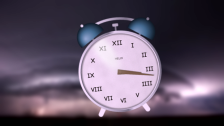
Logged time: {"hour": 3, "minute": 17}
